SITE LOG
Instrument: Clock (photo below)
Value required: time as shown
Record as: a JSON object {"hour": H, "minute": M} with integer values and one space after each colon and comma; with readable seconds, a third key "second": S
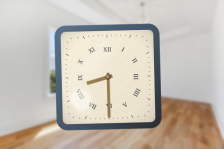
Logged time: {"hour": 8, "minute": 30}
